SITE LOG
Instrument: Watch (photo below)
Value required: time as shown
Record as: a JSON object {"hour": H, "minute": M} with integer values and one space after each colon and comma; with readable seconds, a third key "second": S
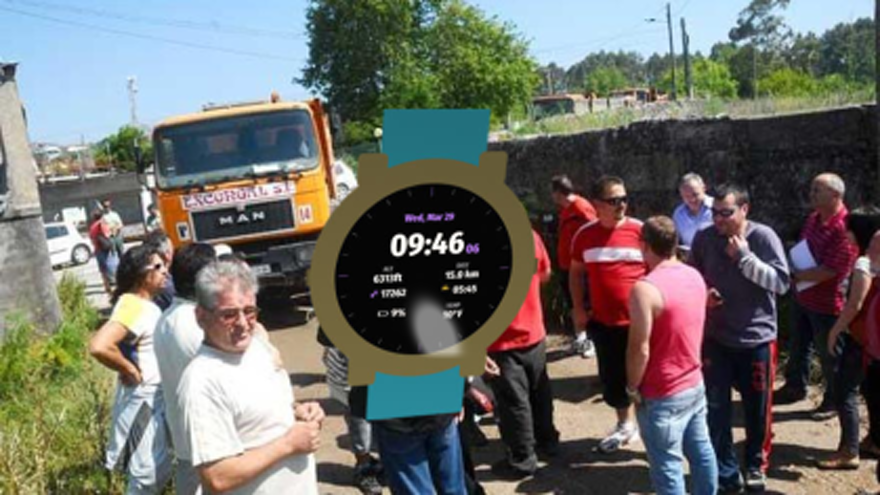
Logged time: {"hour": 9, "minute": 46}
